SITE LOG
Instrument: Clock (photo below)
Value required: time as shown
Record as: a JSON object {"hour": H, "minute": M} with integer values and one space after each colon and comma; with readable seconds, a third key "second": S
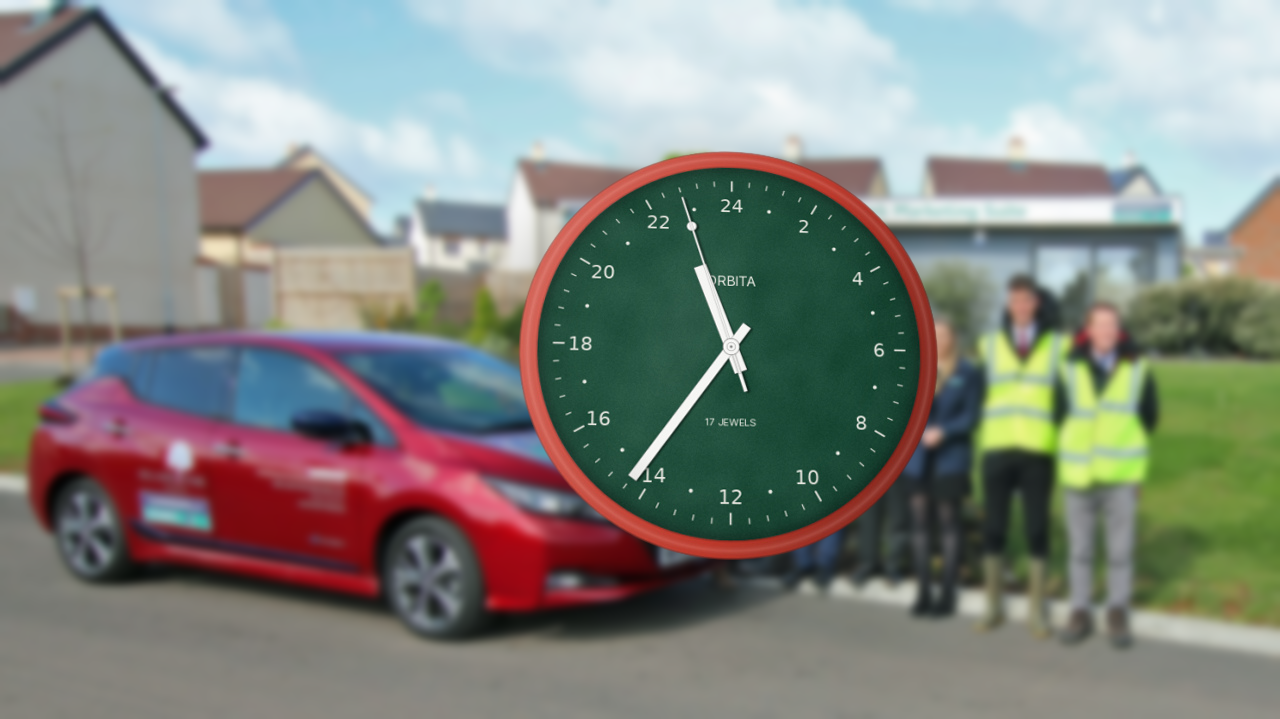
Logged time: {"hour": 22, "minute": 35, "second": 57}
